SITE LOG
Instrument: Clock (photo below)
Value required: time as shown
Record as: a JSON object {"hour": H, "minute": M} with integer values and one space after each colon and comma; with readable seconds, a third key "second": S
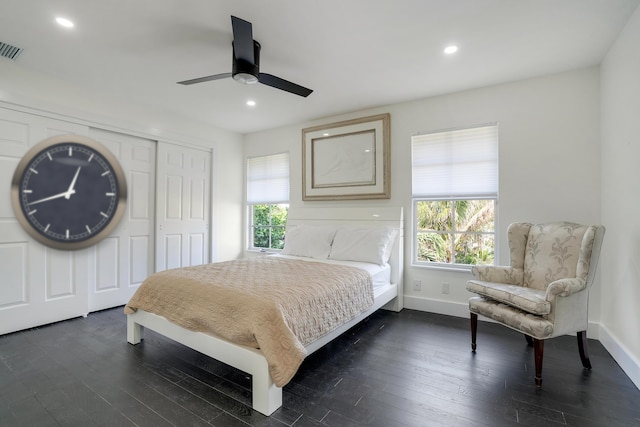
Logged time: {"hour": 12, "minute": 42}
